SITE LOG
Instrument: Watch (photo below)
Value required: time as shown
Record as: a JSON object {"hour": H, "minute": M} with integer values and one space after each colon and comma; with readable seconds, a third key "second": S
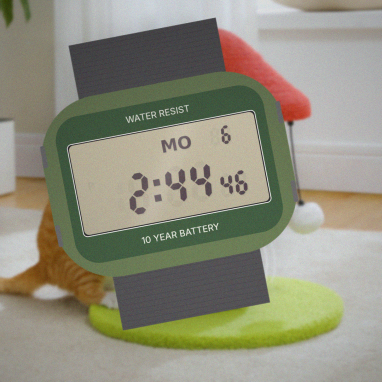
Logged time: {"hour": 2, "minute": 44, "second": 46}
